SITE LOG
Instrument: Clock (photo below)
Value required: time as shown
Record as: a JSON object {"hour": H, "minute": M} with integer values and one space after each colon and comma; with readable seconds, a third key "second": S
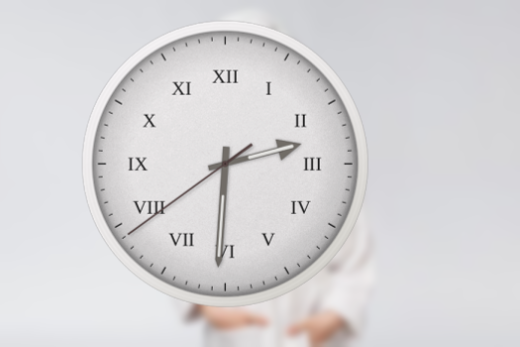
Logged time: {"hour": 2, "minute": 30, "second": 39}
